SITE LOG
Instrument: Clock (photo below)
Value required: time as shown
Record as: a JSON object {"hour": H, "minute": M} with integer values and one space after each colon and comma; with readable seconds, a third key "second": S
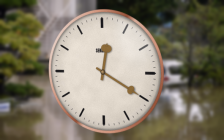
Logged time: {"hour": 12, "minute": 20}
